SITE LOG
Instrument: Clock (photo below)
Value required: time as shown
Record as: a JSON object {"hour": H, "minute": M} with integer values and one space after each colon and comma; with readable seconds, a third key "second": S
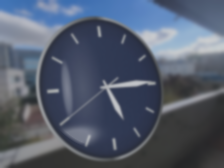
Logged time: {"hour": 5, "minute": 14, "second": 40}
